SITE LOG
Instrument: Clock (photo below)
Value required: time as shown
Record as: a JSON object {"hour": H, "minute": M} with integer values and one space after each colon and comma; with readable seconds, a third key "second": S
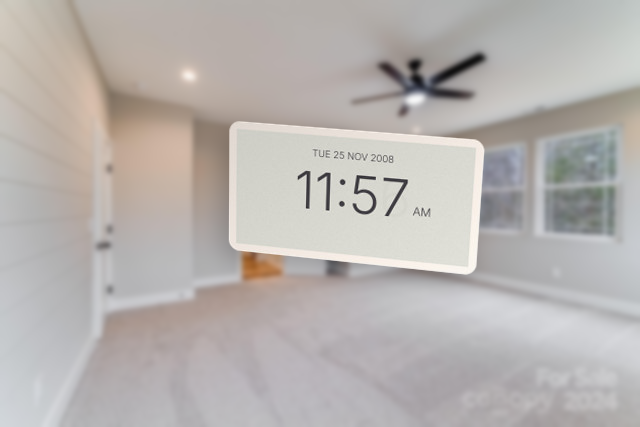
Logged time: {"hour": 11, "minute": 57}
